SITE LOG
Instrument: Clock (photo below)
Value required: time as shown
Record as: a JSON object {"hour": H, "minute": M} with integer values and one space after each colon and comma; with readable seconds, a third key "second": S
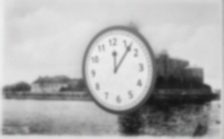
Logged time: {"hour": 12, "minute": 7}
